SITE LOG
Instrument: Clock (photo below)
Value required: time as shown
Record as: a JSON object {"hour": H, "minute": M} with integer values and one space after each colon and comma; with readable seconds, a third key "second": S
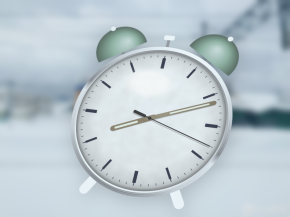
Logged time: {"hour": 8, "minute": 11, "second": 18}
